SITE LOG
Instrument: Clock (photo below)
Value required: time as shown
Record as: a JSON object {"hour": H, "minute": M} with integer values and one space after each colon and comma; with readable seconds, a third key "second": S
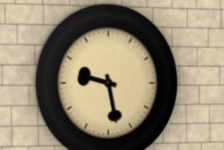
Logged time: {"hour": 9, "minute": 28}
